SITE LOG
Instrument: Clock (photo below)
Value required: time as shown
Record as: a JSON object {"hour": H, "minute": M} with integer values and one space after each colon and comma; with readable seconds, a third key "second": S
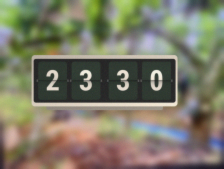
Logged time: {"hour": 23, "minute": 30}
